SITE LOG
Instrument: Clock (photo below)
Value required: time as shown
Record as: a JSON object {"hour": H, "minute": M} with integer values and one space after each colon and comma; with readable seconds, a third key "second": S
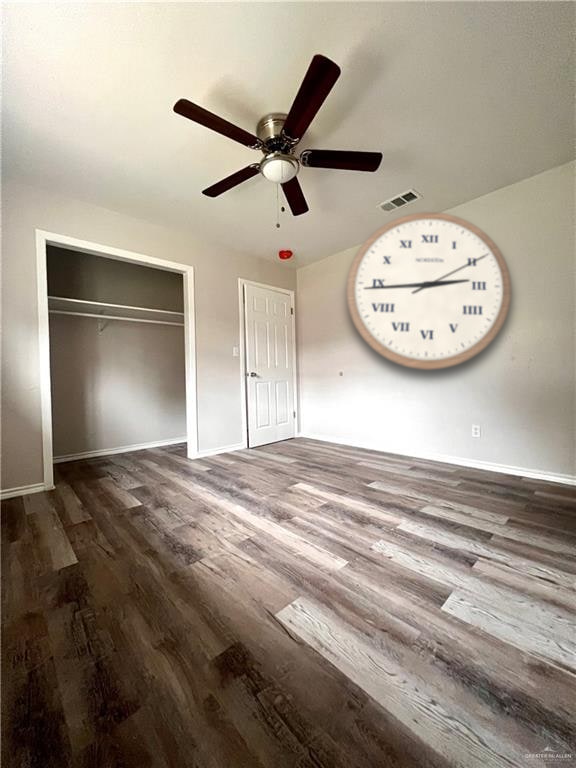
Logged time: {"hour": 2, "minute": 44, "second": 10}
